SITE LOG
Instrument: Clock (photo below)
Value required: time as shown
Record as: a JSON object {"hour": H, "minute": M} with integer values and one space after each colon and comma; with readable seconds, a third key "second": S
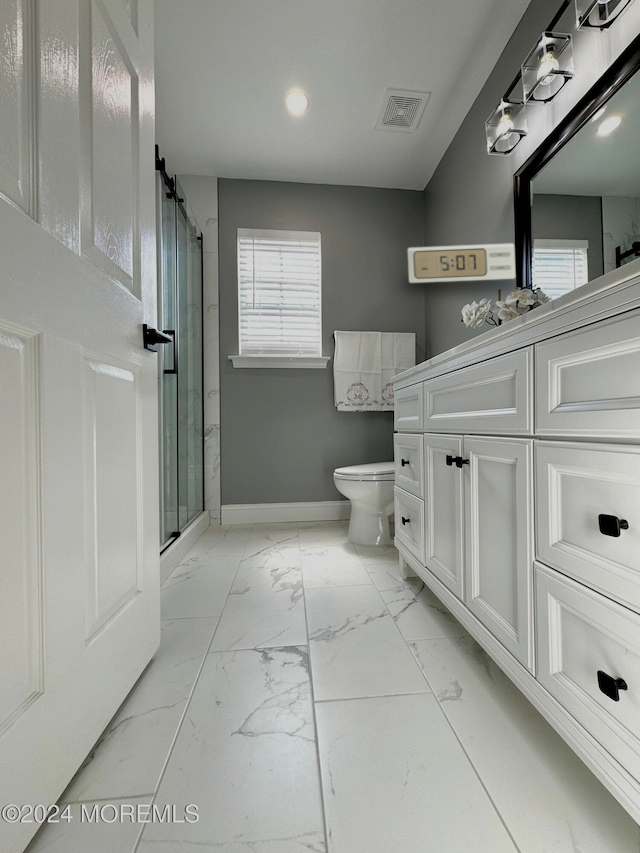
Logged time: {"hour": 5, "minute": 7}
